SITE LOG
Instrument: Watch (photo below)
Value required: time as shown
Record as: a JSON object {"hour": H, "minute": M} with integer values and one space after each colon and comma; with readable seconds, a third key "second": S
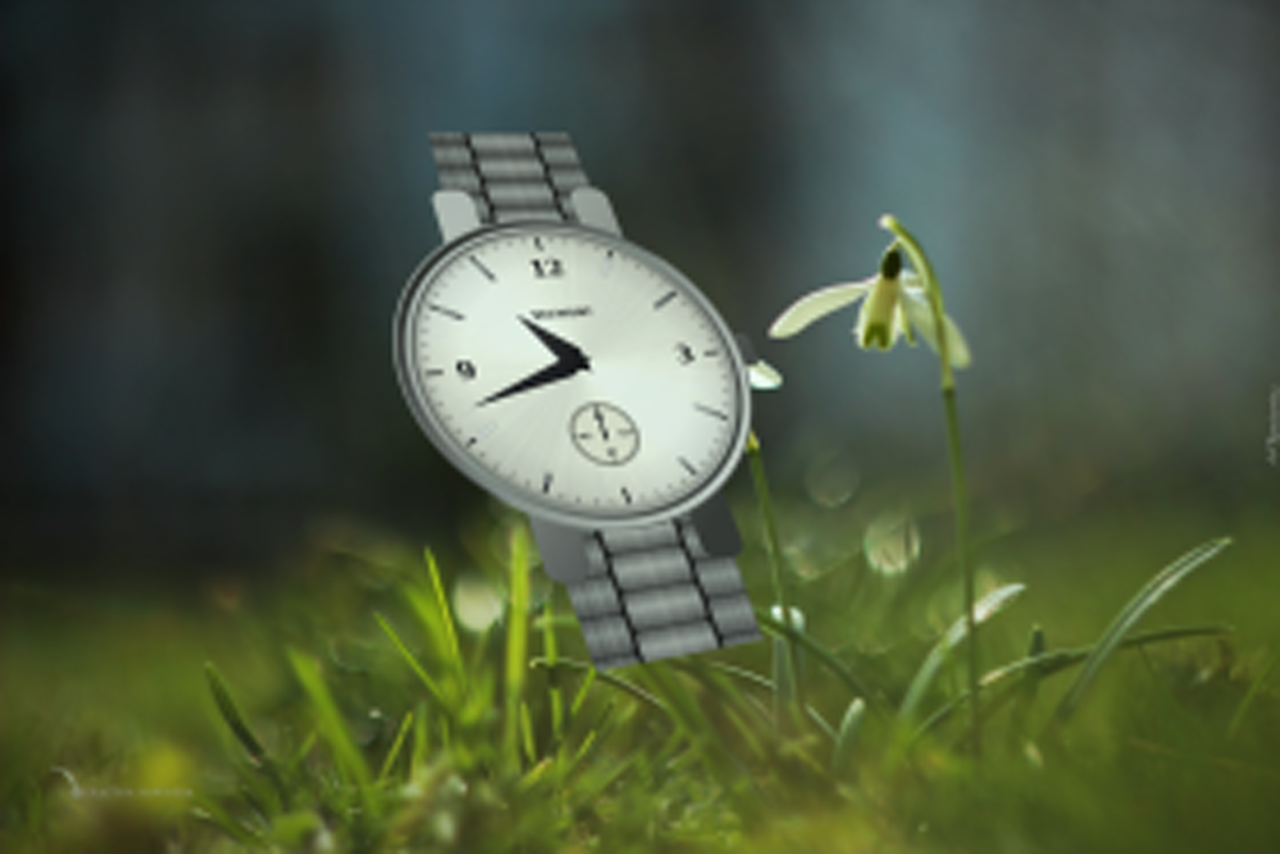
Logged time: {"hour": 10, "minute": 42}
